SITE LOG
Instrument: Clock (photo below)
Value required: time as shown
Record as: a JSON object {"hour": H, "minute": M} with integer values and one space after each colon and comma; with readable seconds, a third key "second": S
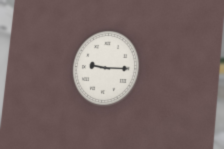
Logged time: {"hour": 9, "minute": 15}
